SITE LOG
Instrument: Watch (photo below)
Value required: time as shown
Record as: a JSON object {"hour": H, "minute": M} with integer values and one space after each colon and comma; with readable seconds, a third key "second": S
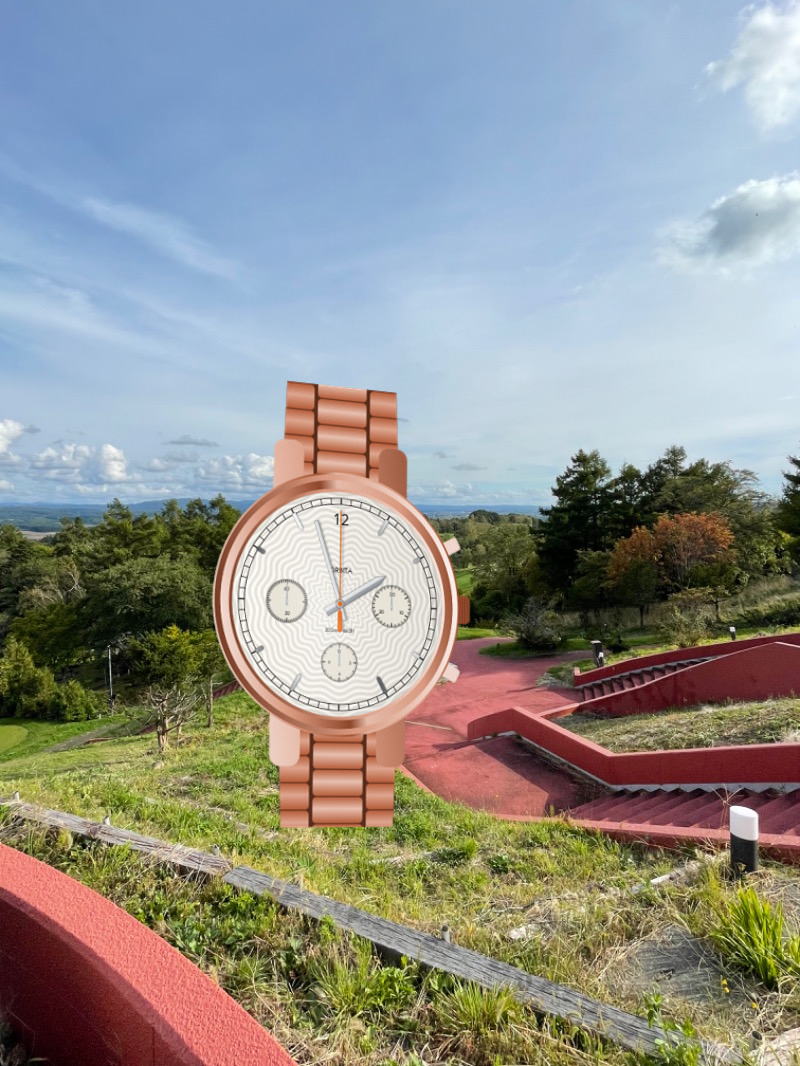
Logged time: {"hour": 1, "minute": 57}
